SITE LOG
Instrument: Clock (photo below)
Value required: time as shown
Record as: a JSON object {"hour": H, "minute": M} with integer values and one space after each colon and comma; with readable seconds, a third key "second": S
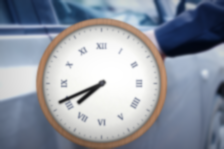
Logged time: {"hour": 7, "minute": 41}
